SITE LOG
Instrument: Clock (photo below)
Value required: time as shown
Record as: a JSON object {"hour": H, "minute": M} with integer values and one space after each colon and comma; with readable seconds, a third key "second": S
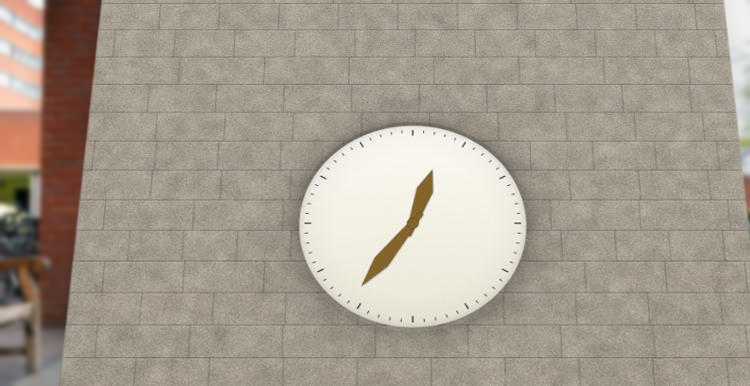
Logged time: {"hour": 12, "minute": 36}
